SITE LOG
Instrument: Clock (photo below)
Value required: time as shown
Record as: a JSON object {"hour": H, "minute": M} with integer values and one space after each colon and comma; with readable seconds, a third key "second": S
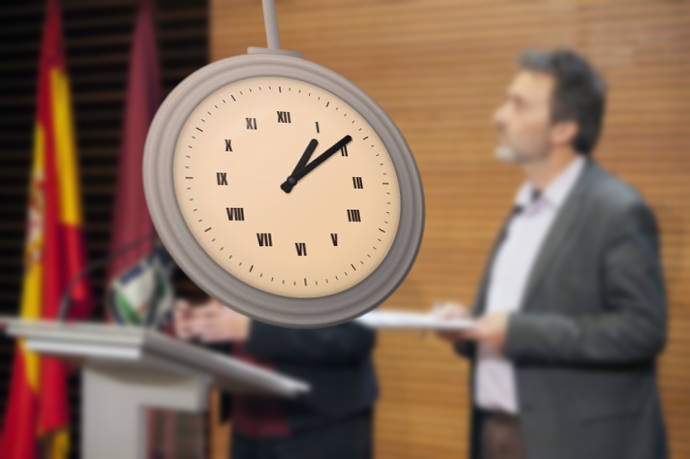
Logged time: {"hour": 1, "minute": 9}
